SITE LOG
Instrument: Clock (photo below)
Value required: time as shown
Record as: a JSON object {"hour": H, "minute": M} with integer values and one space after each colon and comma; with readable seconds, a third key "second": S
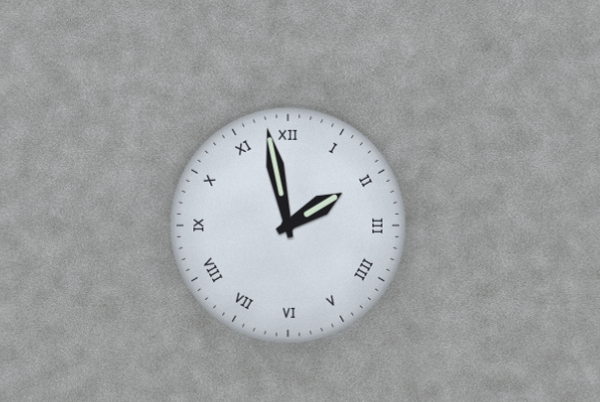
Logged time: {"hour": 1, "minute": 58}
